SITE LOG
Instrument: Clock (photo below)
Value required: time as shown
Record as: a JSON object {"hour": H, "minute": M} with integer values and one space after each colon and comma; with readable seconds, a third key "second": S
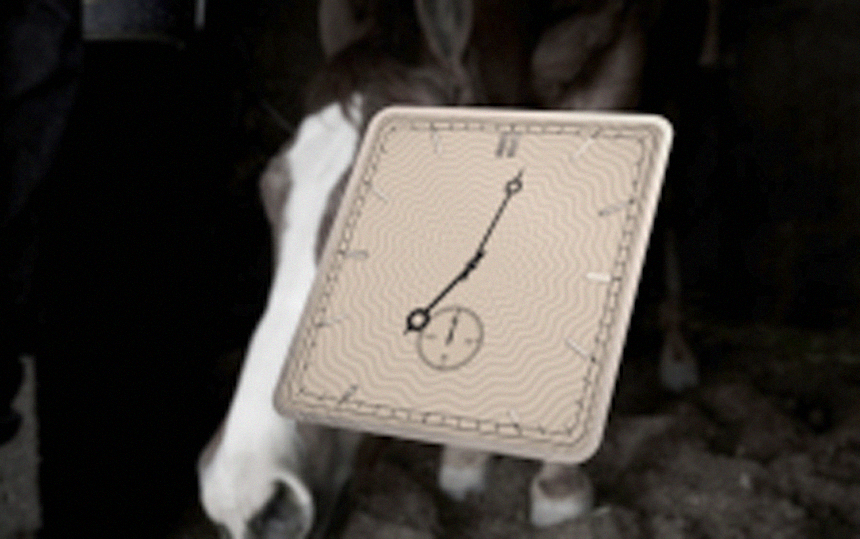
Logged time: {"hour": 7, "minute": 2}
